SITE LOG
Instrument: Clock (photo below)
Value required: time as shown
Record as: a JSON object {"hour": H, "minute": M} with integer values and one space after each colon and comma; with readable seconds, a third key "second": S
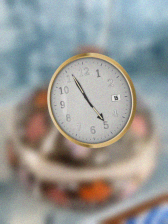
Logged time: {"hour": 4, "minute": 56}
